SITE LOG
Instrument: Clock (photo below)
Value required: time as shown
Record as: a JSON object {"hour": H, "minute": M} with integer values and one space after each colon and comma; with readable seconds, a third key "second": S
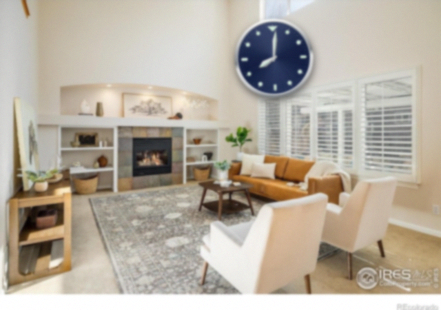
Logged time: {"hour": 8, "minute": 1}
